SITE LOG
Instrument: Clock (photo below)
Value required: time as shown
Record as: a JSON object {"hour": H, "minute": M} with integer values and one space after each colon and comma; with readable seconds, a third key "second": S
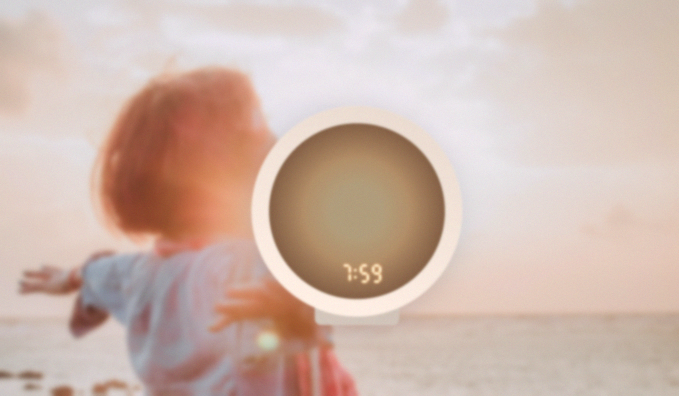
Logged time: {"hour": 7, "minute": 59}
